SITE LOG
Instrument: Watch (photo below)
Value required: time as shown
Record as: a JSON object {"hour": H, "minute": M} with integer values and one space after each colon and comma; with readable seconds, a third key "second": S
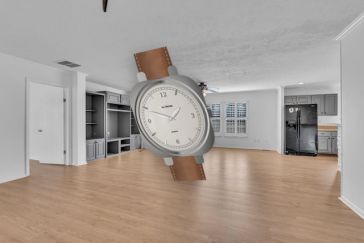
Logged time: {"hour": 1, "minute": 49}
